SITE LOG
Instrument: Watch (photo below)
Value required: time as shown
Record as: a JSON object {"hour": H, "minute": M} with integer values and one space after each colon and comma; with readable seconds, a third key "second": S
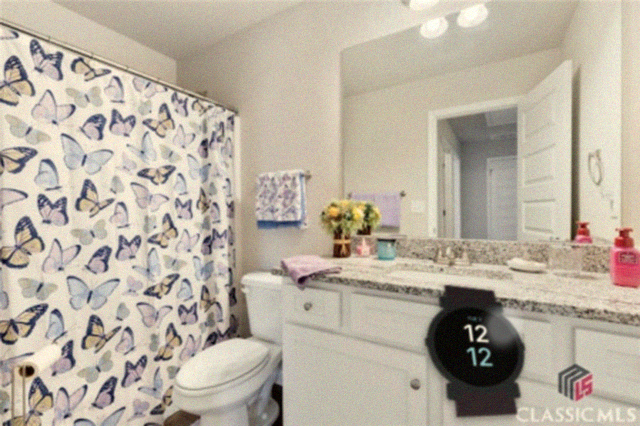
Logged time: {"hour": 12, "minute": 12}
